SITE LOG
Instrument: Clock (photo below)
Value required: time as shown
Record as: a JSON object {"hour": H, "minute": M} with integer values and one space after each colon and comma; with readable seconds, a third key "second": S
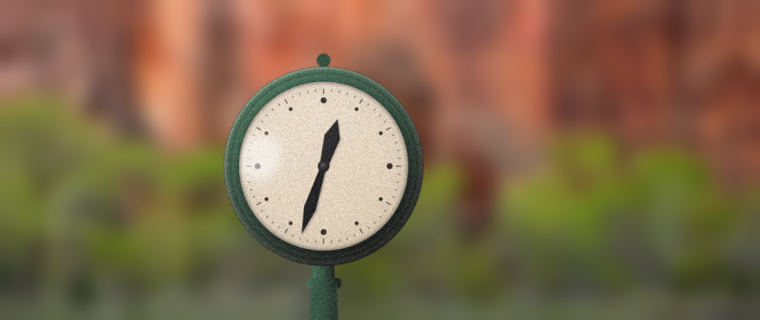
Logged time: {"hour": 12, "minute": 33}
